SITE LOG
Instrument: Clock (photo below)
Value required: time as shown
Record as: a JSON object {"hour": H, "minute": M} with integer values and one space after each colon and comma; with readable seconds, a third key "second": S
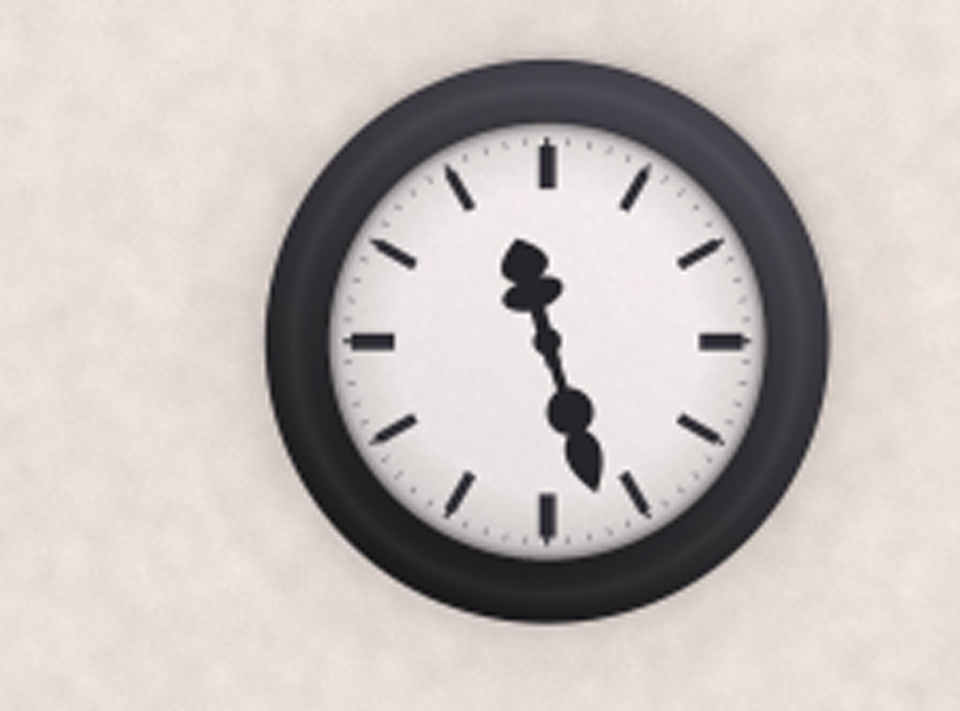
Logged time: {"hour": 11, "minute": 27}
